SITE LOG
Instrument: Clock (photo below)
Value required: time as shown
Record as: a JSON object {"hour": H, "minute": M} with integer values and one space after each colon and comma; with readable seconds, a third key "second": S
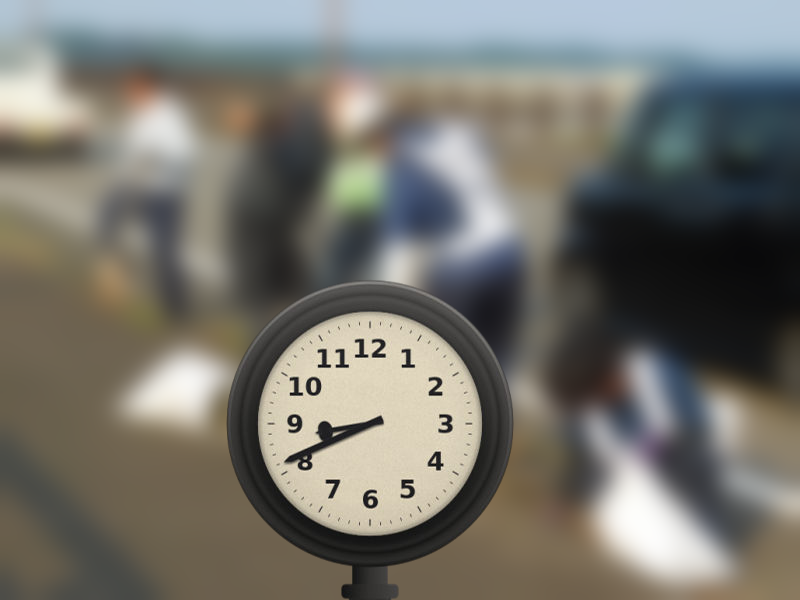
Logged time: {"hour": 8, "minute": 41}
